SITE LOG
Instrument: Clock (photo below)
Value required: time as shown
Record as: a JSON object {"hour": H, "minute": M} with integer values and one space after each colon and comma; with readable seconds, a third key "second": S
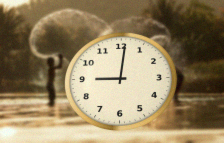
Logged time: {"hour": 9, "minute": 1}
